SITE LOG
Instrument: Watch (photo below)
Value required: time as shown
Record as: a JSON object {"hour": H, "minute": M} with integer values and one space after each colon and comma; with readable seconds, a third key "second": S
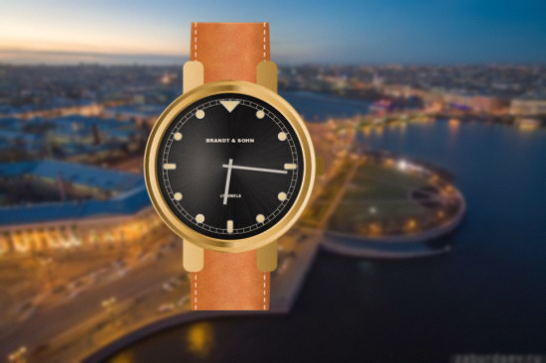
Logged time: {"hour": 6, "minute": 16}
